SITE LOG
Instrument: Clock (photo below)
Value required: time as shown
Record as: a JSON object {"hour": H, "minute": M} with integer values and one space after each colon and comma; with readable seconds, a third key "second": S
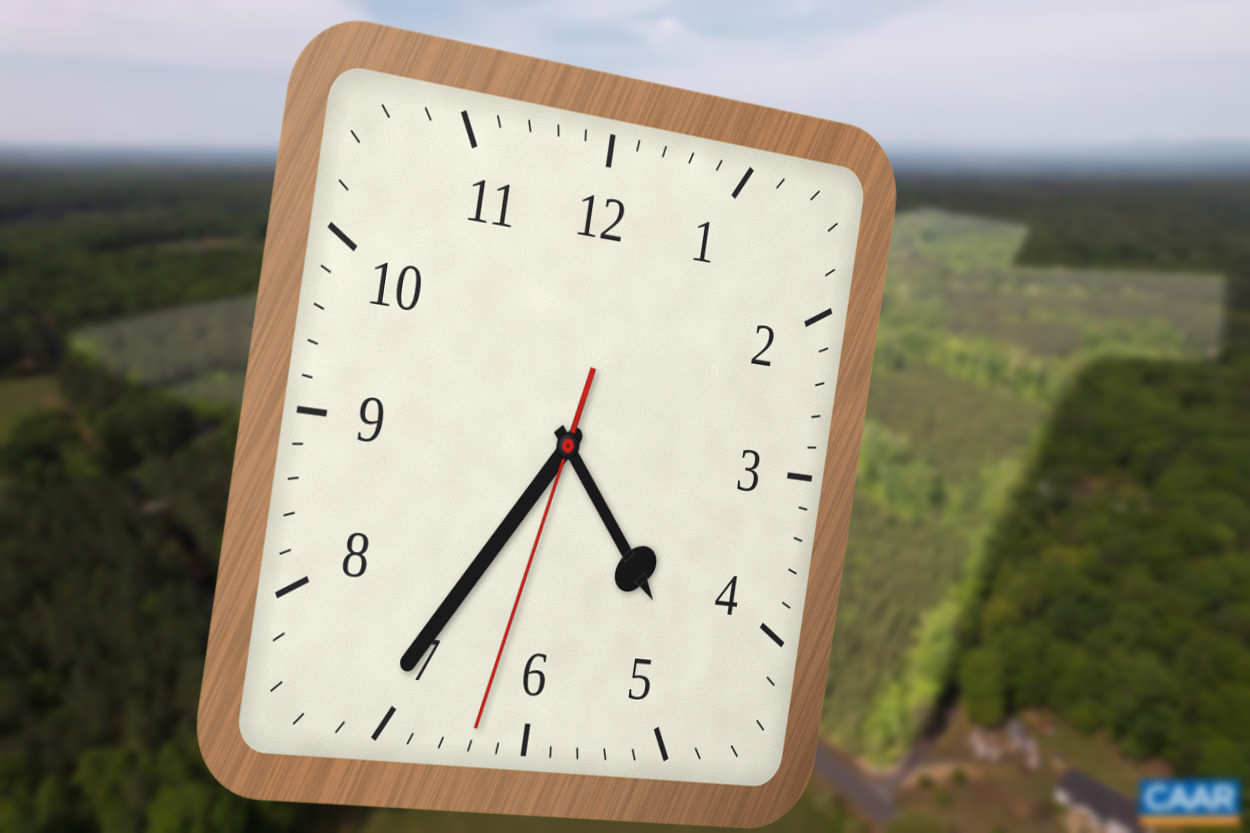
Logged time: {"hour": 4, "minute": 35, "second": 32}
